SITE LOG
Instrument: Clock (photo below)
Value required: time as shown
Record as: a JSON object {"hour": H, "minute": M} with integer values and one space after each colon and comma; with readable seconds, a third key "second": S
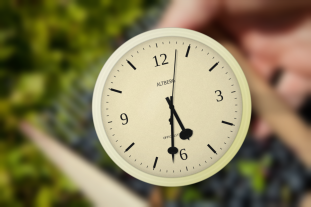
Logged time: {"hour": 5, "minute": 32, "second": 3}
